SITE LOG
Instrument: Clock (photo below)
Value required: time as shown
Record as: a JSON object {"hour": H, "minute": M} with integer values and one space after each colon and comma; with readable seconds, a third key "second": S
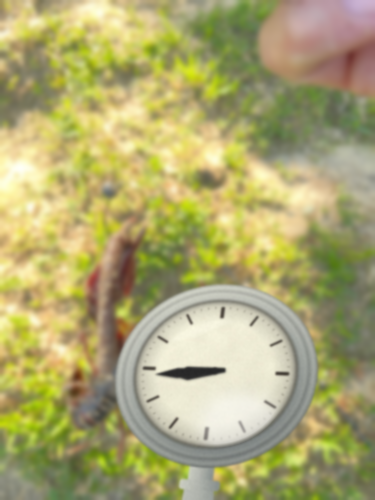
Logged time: {"hour": 8, "minute": 44}
